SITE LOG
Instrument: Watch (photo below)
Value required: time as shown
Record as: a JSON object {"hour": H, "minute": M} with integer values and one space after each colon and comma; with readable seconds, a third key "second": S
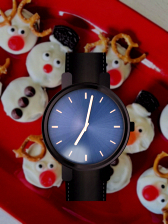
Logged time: {"hour": 7, "minute": 2}
